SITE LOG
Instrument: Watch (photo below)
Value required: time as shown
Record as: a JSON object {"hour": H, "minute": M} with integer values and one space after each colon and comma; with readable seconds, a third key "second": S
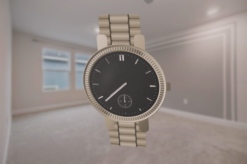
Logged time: {"hour": 7, "minute": 38}
